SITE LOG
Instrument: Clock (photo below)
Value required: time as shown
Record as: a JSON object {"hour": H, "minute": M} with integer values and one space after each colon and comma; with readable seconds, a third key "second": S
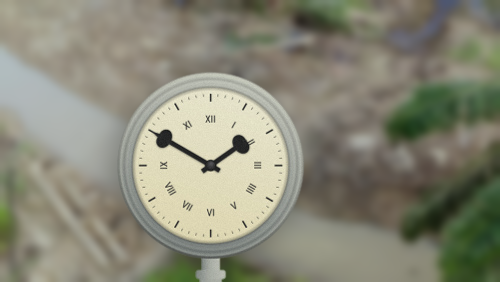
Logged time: {"hour": 1, "minute": 50}
